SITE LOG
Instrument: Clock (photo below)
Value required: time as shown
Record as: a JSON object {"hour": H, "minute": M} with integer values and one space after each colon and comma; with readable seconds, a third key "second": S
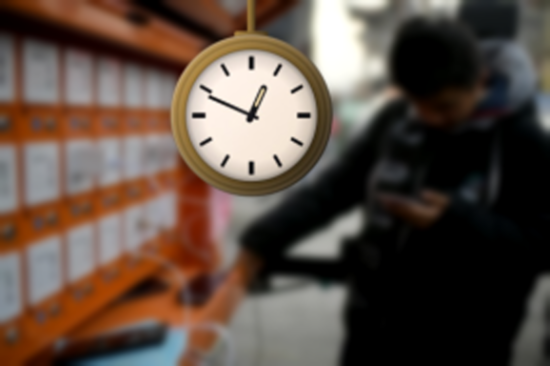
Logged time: {"hour": 12, "minute": 49}
